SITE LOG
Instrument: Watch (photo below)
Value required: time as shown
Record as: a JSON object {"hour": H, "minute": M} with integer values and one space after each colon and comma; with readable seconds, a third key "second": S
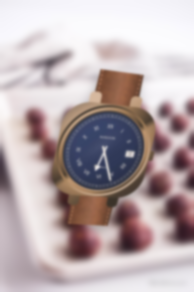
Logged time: {"hour": 6, "minute": 26}
